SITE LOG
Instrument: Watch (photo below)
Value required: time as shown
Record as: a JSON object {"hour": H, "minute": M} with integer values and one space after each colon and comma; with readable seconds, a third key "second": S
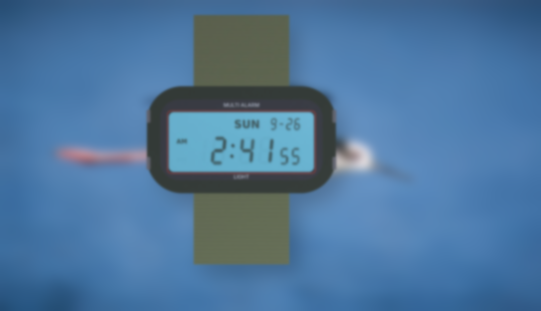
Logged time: {"hour": 2, "minute": 41, "second": 55}
